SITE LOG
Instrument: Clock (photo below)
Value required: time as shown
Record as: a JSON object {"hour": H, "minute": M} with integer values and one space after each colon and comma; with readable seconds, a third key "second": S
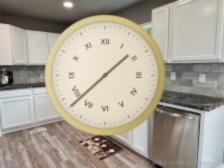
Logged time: {"hour": 1, "minute": 38}
